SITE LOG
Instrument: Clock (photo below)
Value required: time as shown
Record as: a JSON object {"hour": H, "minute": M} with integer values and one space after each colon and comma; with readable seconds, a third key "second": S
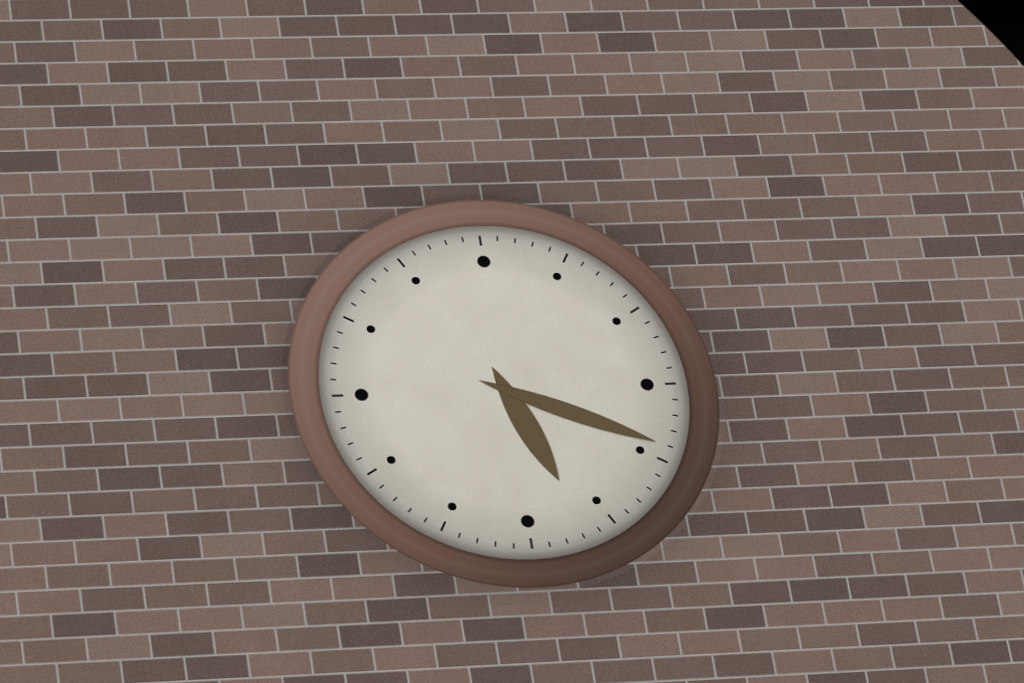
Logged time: {"hour": 5, "minute": 19}
